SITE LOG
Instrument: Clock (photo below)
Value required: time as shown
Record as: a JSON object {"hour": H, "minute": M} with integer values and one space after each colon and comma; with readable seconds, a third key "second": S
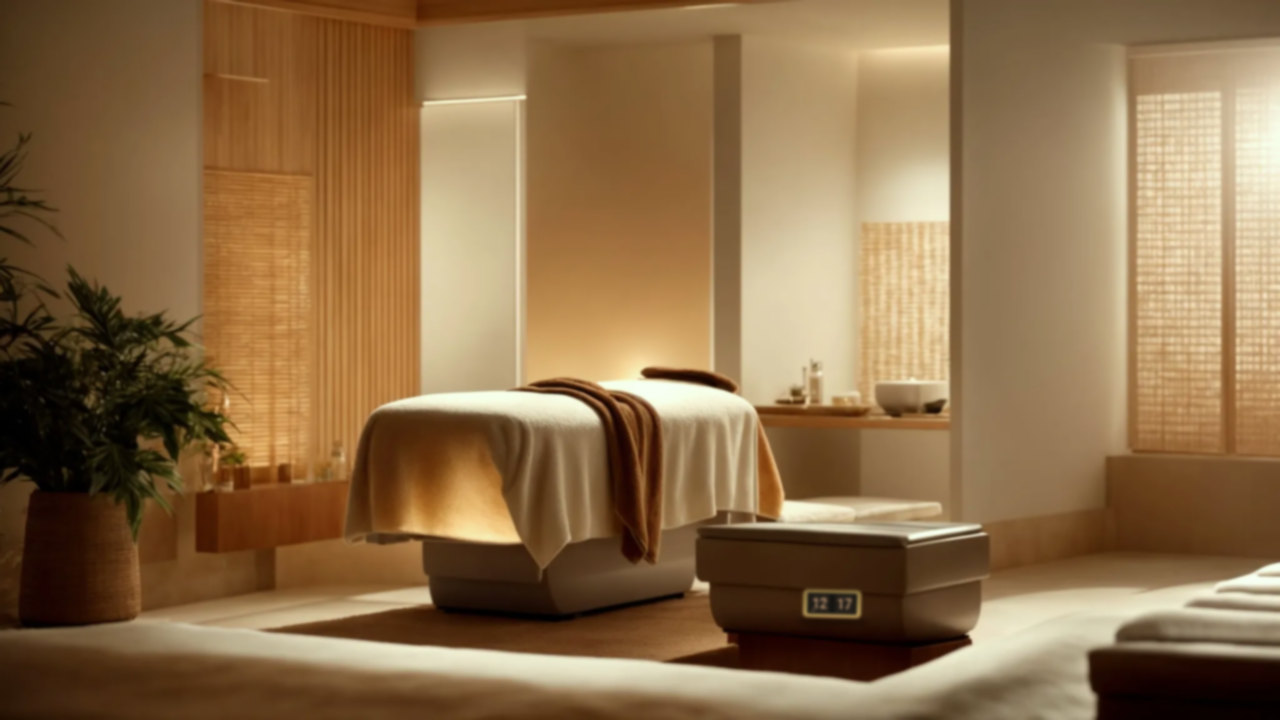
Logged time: {"hour": 12, "minute": 17}
